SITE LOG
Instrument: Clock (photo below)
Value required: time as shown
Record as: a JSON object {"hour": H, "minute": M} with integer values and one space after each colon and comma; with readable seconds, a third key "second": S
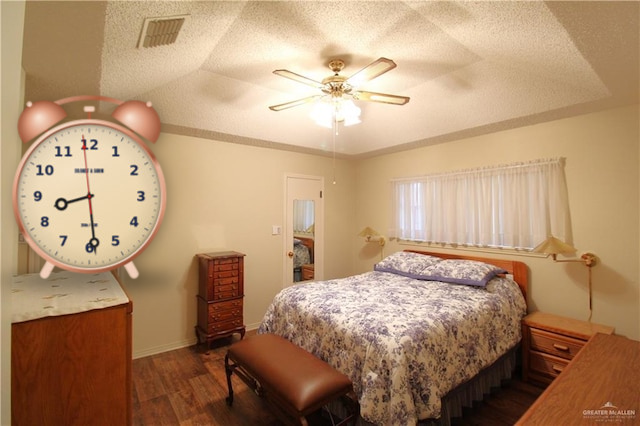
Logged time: {"hour": 8, "minute": 28, "second": 59}
